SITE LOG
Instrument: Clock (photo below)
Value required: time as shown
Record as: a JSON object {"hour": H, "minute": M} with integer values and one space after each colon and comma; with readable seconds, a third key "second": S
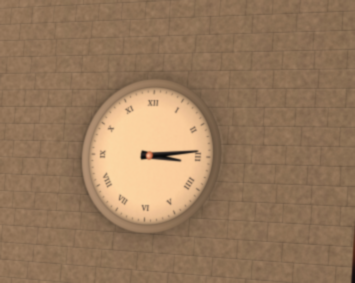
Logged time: {"hour": 3, "minute": 14}
